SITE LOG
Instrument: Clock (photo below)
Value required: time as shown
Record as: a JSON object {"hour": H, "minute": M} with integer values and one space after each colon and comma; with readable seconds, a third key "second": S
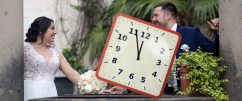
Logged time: {"hour": 11, "minute": 56}
